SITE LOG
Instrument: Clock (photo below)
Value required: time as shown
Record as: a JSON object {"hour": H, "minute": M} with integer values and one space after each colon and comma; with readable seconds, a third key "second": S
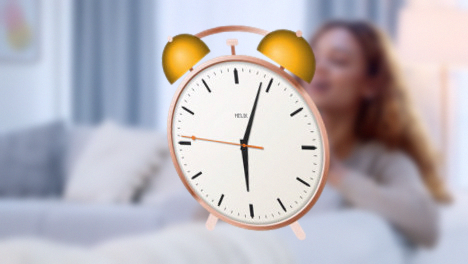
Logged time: {"hour": 6, "minute": 3, "second": 46}
